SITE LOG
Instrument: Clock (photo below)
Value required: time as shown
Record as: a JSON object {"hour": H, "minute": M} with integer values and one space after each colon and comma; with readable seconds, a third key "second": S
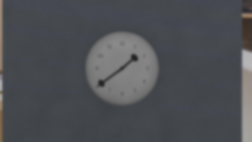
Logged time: {"hour": 1, "minute": 39}
